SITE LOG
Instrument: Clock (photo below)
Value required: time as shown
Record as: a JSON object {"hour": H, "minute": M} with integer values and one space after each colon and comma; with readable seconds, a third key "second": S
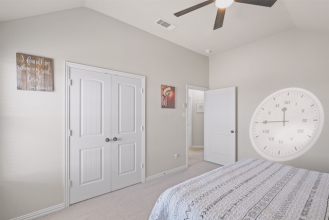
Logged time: {"hour": 11, "minute": 45}
